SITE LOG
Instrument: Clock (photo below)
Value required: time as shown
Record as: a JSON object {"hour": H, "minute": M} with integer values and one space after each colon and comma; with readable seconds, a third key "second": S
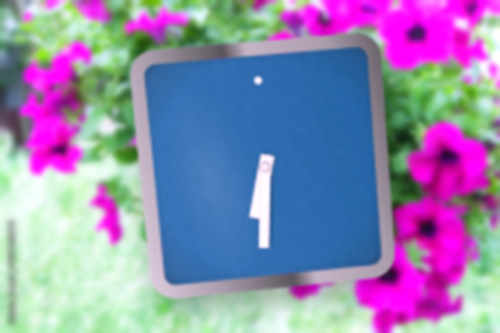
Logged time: {"hour": 6, "minute": 31}
